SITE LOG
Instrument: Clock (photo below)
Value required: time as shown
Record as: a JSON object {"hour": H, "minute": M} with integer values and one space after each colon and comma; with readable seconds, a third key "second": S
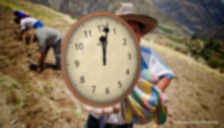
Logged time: {"hour": 12, "minute": 2}
